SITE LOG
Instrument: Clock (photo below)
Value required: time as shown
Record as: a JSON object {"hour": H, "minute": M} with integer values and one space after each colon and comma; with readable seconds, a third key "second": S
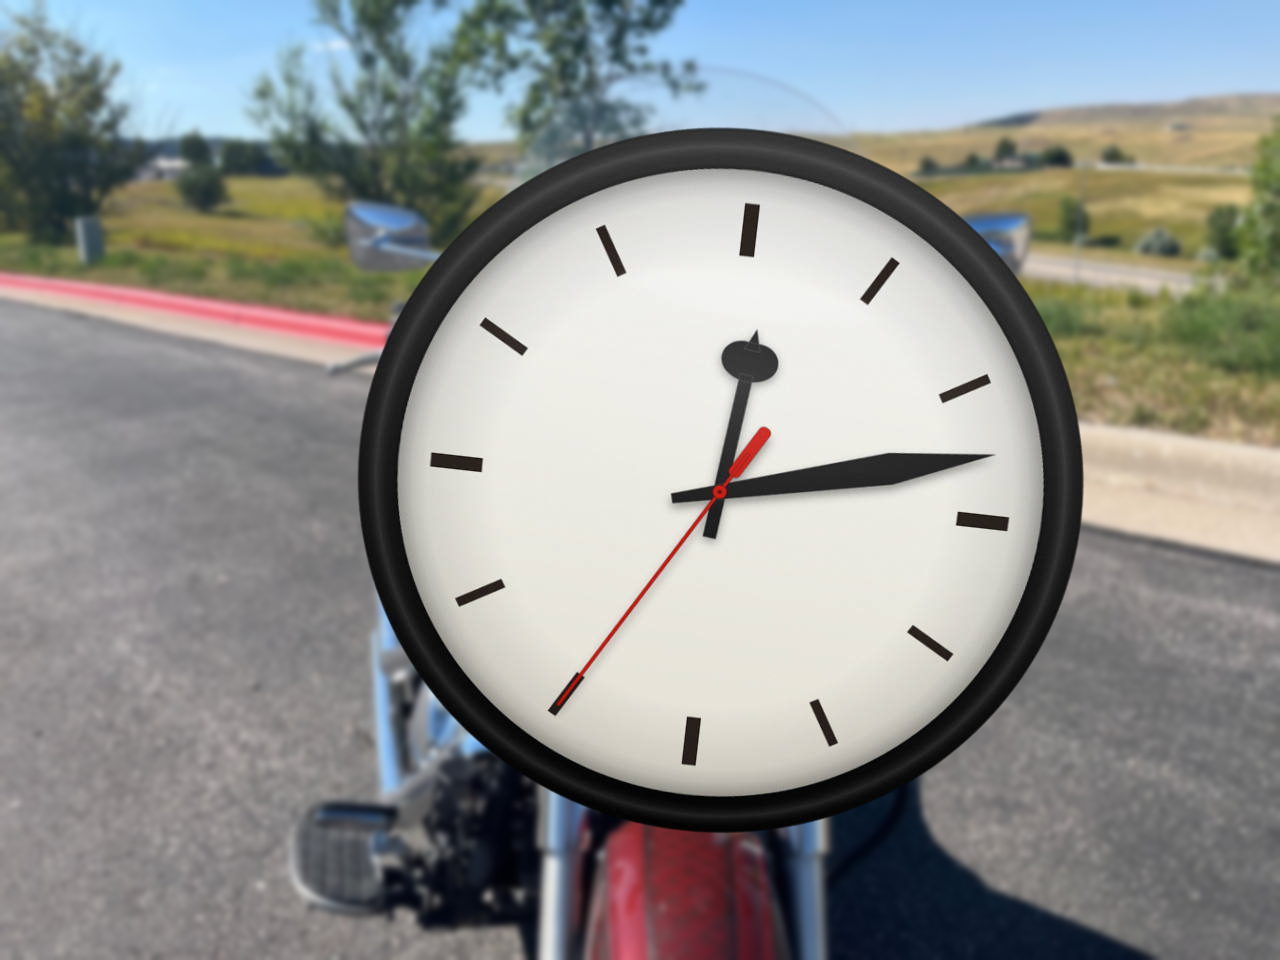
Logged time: {"hour": 12, "minute": 12, "second": 35}
